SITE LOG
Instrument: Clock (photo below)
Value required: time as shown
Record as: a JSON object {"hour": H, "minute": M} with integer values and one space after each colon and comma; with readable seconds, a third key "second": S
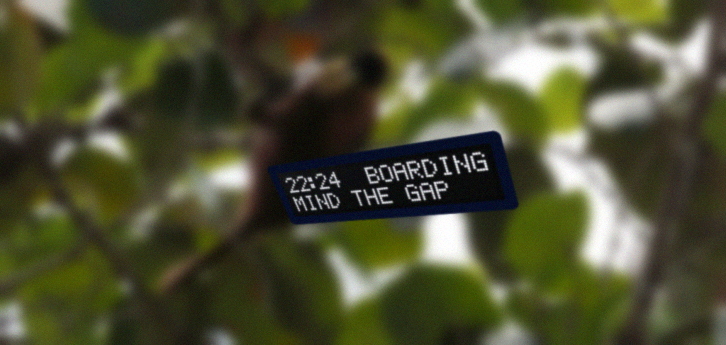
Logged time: {"hour": 22, "minute": 24}
